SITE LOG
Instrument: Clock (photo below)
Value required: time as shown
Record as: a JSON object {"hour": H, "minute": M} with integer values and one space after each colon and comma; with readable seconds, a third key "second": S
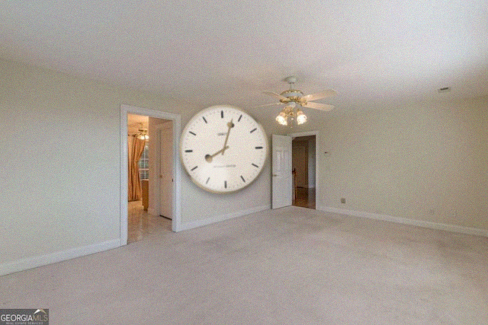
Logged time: {"hour": 8, "minute": 3}
